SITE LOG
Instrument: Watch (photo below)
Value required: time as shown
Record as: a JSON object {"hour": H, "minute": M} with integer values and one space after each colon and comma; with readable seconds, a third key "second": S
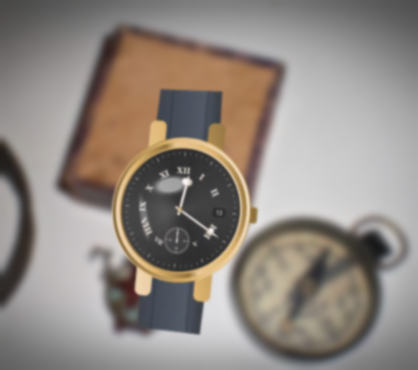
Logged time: {"hour": 12, "minute": 20}
